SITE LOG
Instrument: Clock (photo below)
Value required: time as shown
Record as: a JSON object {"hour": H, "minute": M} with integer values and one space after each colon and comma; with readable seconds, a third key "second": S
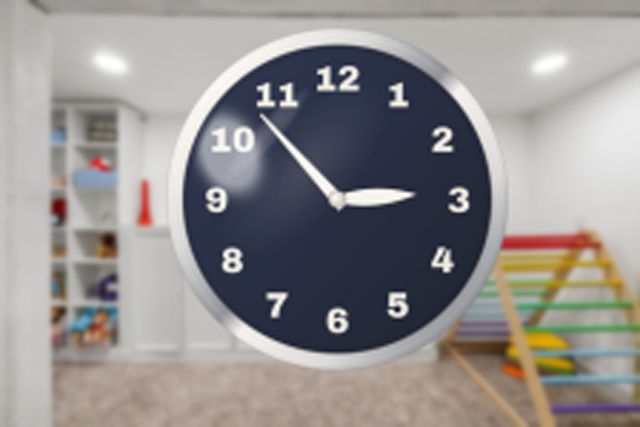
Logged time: {"hour": 2, "minute": 53}
